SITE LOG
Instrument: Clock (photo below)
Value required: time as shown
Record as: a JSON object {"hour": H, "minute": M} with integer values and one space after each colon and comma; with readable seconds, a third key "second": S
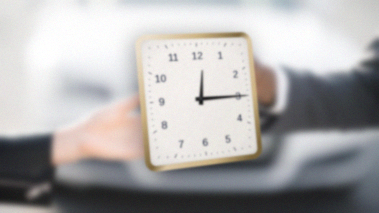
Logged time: {"hour": 12, "minute": 15}
